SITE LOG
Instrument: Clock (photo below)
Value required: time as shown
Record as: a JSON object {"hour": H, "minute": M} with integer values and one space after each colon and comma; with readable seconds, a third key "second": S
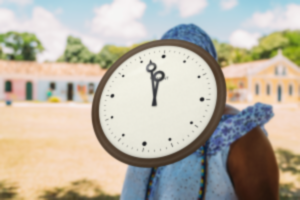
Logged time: {"hour": 11, "minute": 57}
